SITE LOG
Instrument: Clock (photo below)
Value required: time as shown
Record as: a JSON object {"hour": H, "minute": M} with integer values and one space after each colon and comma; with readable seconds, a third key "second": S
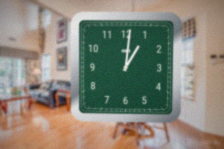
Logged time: {"hour": 1, "minute": 1}
